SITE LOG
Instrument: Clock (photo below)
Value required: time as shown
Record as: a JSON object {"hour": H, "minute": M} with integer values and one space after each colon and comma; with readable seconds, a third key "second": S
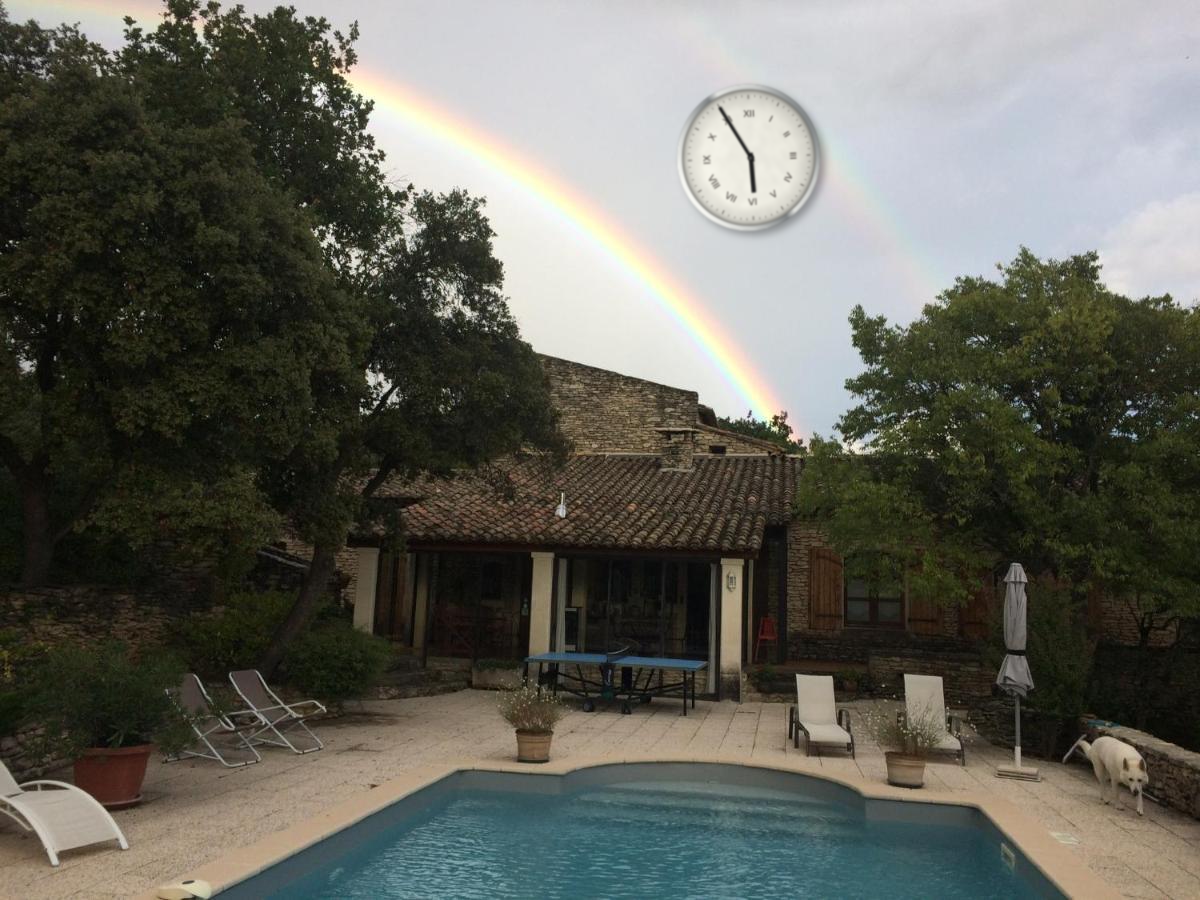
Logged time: {"hour": 5, "minute": 55}
